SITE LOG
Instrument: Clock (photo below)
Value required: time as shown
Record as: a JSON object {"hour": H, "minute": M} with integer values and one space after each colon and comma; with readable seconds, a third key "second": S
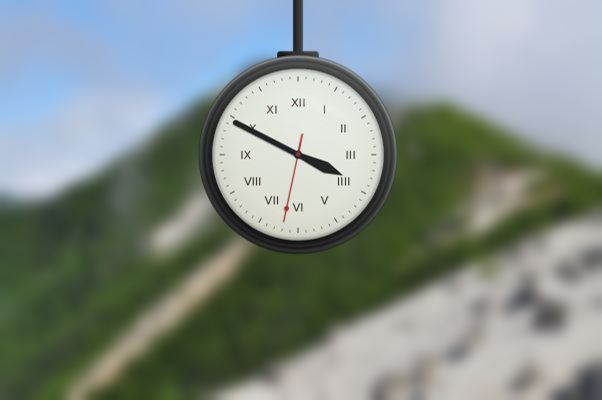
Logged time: {"hour": 3, "minute": 49, "second": 32}
